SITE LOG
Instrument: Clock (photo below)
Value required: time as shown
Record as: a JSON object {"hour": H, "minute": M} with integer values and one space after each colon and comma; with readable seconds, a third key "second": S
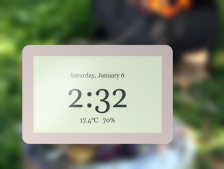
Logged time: {"hour": 2, "minute": 32}
